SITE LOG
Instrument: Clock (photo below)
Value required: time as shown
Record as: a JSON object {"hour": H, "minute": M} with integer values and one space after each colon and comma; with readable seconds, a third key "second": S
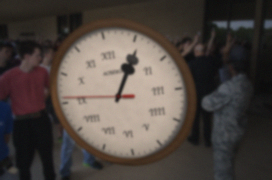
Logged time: {"hour": 1, "minute": 5, "second": 46}
